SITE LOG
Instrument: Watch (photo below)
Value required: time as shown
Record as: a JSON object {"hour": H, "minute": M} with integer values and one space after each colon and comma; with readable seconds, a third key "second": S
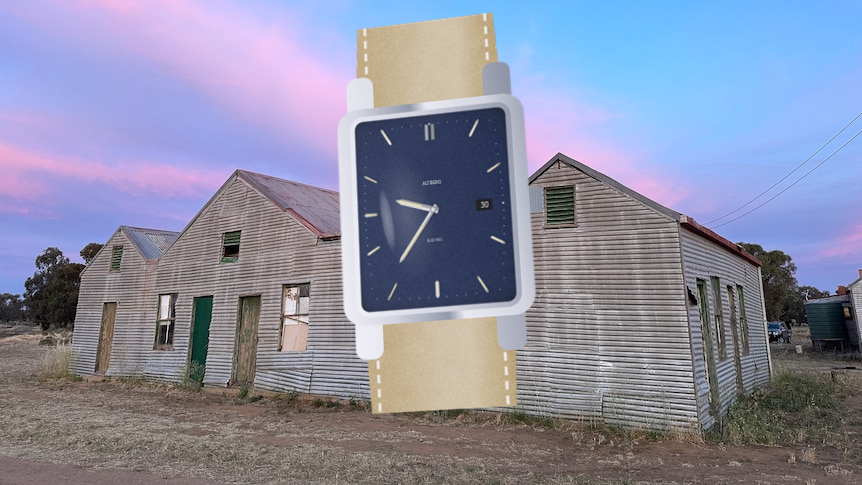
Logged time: {"hour": 9, "minute": 36}
